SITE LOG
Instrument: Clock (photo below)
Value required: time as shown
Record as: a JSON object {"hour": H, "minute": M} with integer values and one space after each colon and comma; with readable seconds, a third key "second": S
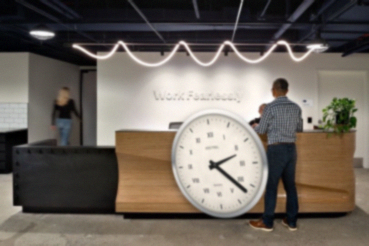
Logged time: {"hour": 2, "minute": 22}
